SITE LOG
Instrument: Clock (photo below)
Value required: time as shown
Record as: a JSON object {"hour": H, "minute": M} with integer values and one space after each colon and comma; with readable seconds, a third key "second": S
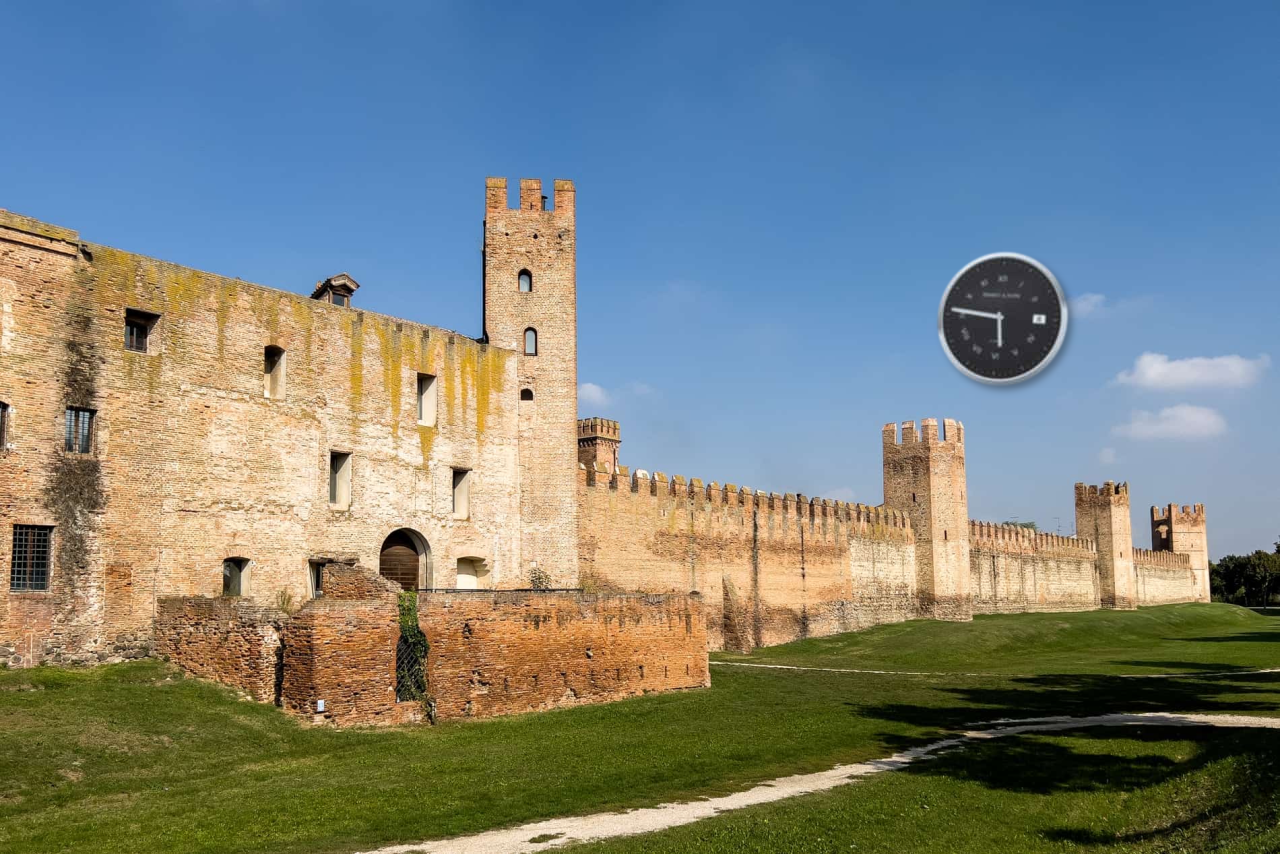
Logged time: {"hour": 5, "minute": 46}
